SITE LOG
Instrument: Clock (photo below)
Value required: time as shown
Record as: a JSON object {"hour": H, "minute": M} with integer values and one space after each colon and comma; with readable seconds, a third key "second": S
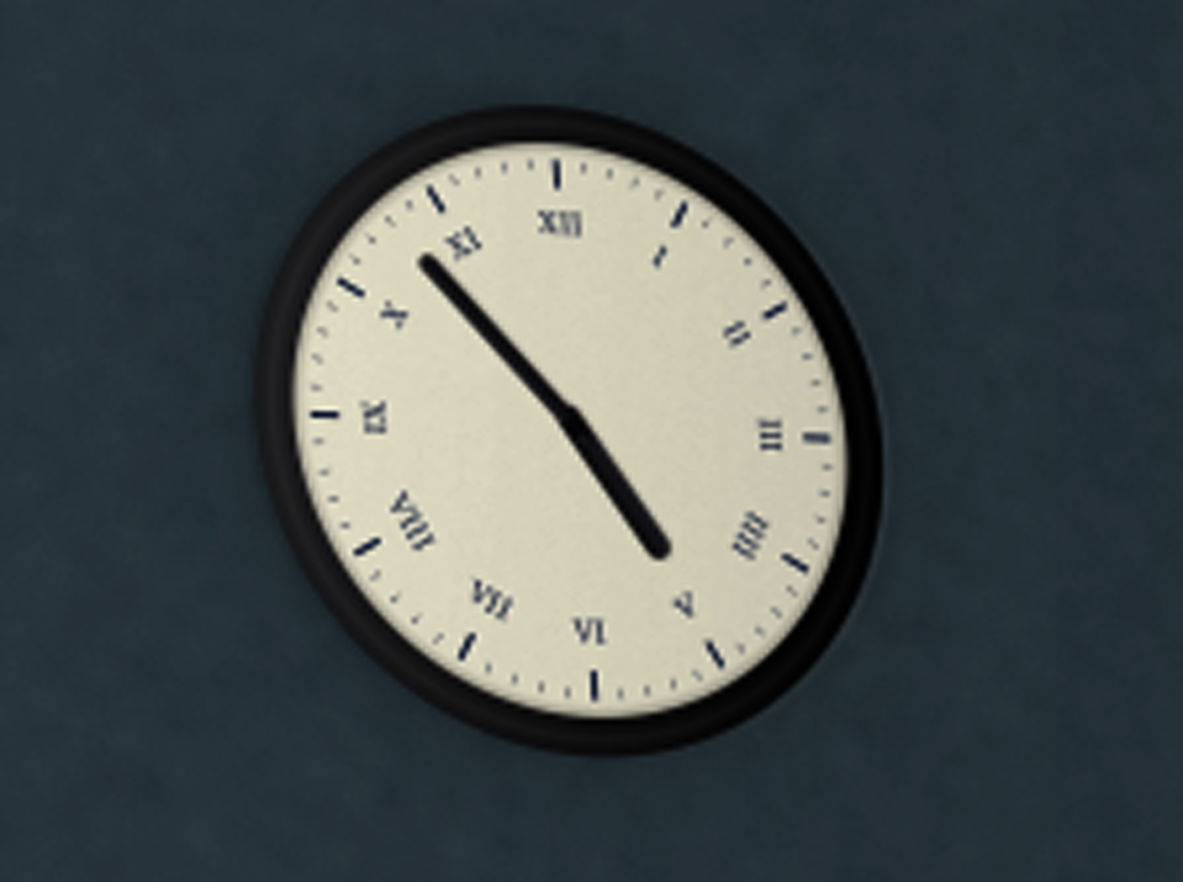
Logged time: {"hour": 4, "minute": 53}
